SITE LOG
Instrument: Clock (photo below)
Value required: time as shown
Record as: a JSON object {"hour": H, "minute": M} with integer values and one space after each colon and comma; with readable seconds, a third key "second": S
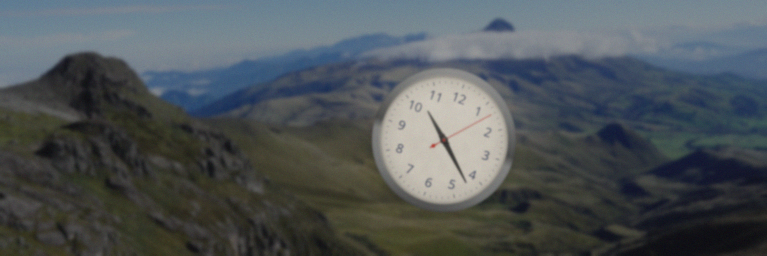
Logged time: {"hour": 10, "minute": 22, "second": 7}
